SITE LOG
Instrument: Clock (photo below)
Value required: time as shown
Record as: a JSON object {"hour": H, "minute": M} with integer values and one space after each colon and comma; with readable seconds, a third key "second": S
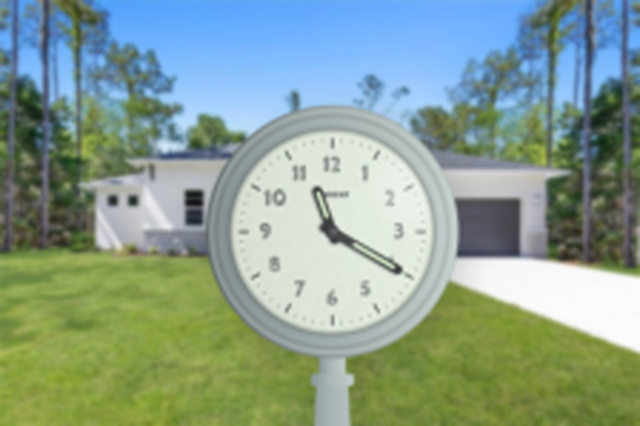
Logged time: {"hour": 11, "minute": 20}
